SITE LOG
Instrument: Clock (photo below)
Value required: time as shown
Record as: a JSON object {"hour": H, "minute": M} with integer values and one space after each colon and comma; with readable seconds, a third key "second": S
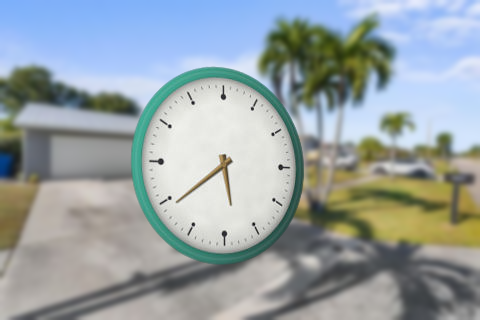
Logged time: {"hour": 5, "minute": 39}
